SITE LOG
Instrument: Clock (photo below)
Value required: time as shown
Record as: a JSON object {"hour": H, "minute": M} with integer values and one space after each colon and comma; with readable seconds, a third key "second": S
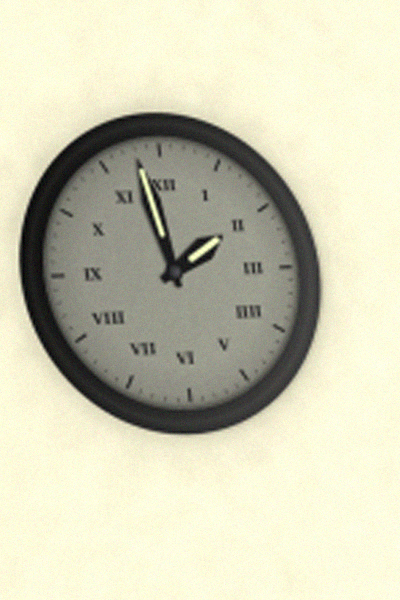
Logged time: {"hour": 1, "minute": 58}
